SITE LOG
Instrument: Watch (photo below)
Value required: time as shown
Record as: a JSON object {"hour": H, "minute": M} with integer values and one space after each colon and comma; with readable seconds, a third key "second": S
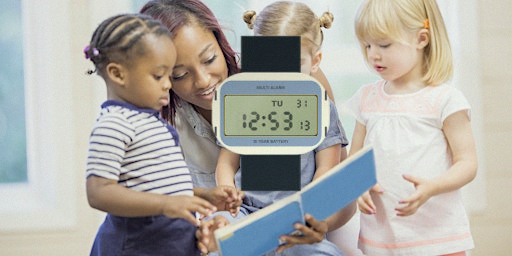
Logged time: {"hour": 12, "minute": 53, "second": 13}
